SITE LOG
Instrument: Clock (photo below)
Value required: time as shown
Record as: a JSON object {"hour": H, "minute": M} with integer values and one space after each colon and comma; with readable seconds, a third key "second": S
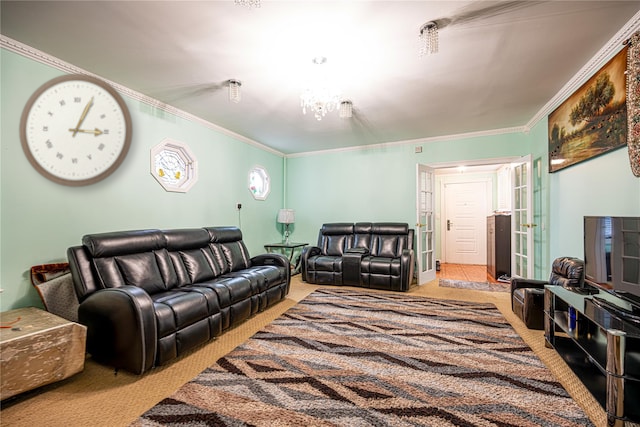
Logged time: {"hour": 3, "minute": 4}
